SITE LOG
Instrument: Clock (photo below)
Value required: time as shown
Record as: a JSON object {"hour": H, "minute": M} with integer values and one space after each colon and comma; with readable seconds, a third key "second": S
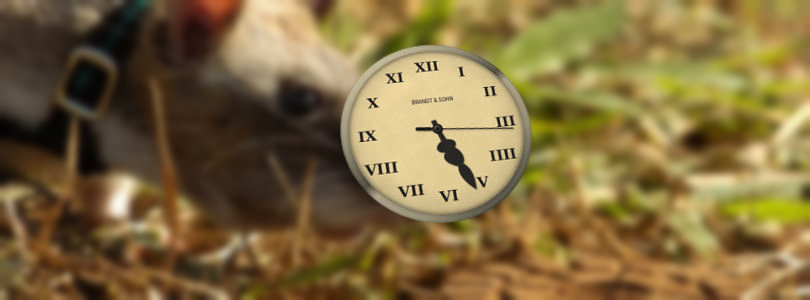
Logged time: {"hour": 5, "minute": 26, "second": 16}
